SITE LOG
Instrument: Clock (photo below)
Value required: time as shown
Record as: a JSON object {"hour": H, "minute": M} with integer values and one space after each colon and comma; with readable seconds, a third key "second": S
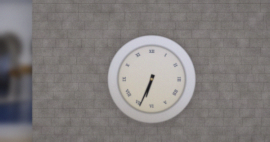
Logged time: {"hour": 6, "minute": 34}
